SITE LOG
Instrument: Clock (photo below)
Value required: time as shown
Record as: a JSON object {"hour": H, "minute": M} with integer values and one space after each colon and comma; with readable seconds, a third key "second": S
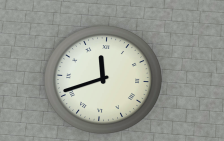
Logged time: {"hour": 11, "minute": 41}
